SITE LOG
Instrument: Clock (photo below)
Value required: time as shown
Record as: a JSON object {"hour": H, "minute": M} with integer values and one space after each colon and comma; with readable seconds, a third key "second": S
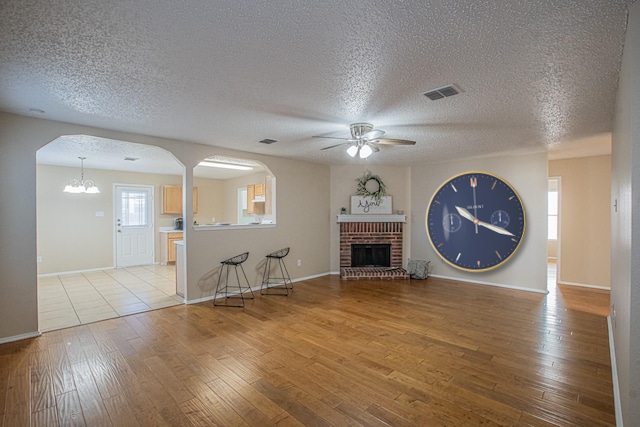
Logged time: {"hour": 10, "minute": 19}
